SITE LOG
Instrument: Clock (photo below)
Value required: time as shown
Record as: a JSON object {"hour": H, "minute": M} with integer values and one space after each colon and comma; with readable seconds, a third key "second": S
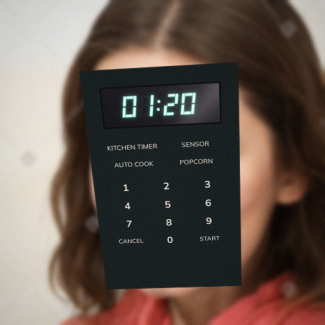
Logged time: {"hour": 1, "minute": 20}
